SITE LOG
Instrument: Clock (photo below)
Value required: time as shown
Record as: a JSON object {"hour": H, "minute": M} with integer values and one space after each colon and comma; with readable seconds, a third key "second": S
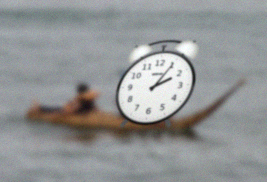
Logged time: {"hour": 2, "minute": 5}
